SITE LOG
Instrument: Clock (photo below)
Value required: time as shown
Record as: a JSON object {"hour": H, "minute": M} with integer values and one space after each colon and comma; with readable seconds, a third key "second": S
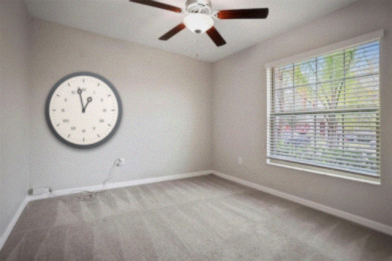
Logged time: {"hour": 12, "minute": 58}
